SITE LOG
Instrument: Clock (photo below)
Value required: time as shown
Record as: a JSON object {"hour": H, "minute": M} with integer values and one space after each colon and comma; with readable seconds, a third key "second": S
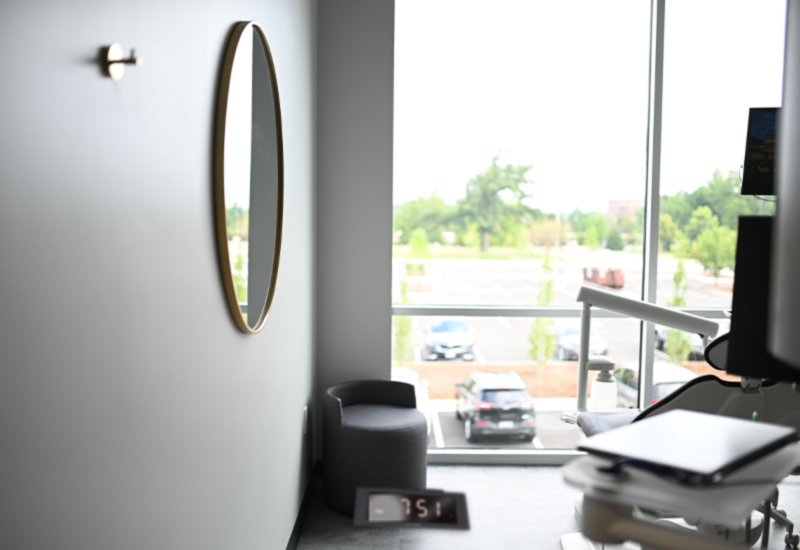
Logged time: {"hour": 7, "minute": 51}
